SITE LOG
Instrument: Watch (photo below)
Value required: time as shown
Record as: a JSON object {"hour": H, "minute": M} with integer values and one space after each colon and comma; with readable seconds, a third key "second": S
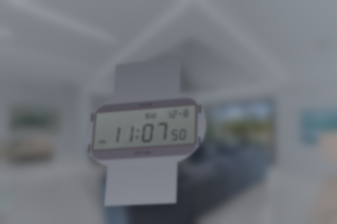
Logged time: {"hour": 11, "minute": 7}
